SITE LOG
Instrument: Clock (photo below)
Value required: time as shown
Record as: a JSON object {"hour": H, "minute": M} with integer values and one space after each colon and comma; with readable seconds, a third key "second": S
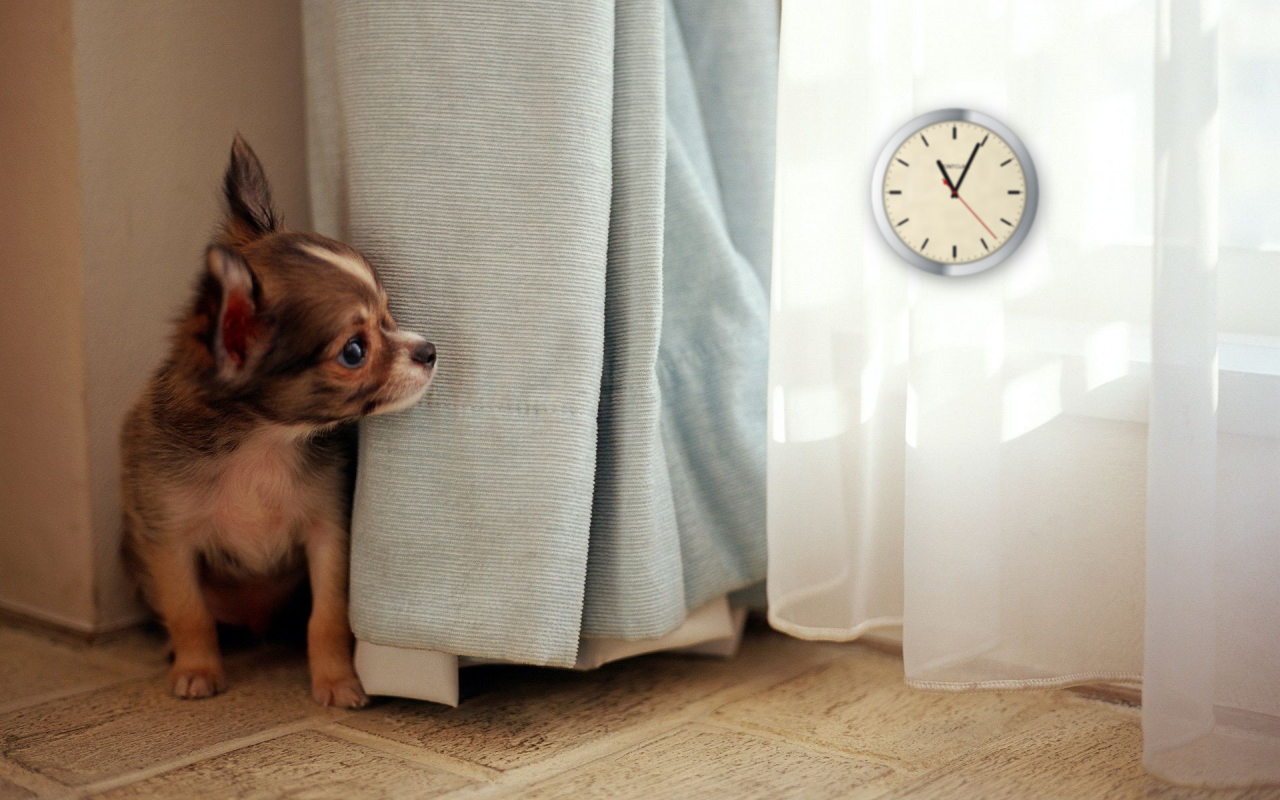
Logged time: {"hour": 11, "minute": 4, "second": 23}
